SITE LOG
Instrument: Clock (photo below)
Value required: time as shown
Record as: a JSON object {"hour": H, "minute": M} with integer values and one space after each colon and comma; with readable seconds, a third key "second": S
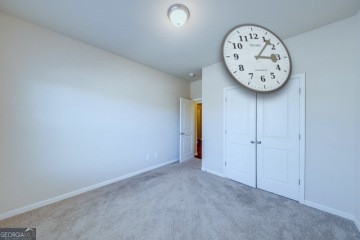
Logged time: {"hour": 3, "minute": 7}
